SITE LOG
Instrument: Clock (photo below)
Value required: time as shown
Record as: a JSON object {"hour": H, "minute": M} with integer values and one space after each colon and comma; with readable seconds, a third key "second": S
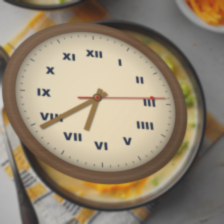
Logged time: {"hour": 6, "minute": 39, "second": 14}
